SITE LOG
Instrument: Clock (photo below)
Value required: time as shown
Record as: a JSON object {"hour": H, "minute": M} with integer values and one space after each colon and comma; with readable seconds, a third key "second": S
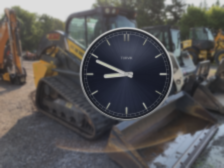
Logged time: {"hour": 8, "minute": 49}
